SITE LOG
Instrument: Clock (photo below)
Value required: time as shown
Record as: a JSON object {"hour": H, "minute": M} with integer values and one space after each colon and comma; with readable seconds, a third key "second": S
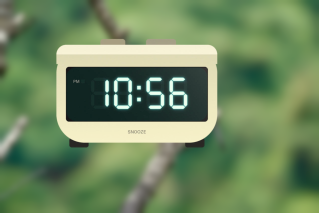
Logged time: {"hour": 10, "minute": 56}
